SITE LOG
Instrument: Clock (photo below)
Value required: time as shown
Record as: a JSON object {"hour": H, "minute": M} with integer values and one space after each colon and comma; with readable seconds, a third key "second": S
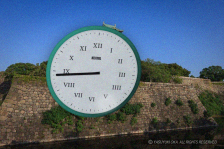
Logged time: {"hour": 8, "minute": 44}
